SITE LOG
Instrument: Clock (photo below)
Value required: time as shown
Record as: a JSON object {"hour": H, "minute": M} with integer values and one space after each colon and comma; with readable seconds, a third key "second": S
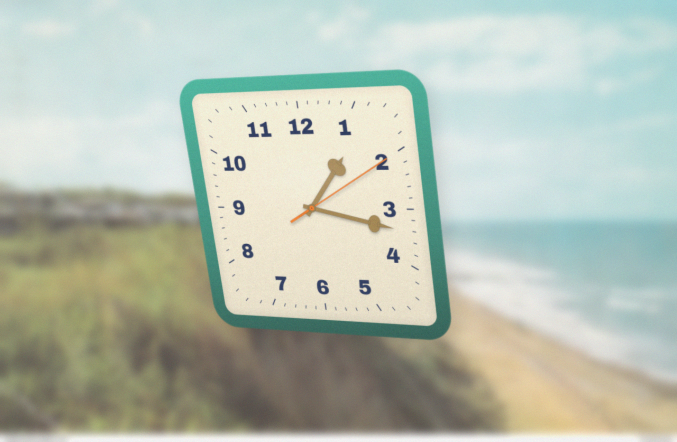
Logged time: {"hour": 1, "minute": 17, "second": 10}
